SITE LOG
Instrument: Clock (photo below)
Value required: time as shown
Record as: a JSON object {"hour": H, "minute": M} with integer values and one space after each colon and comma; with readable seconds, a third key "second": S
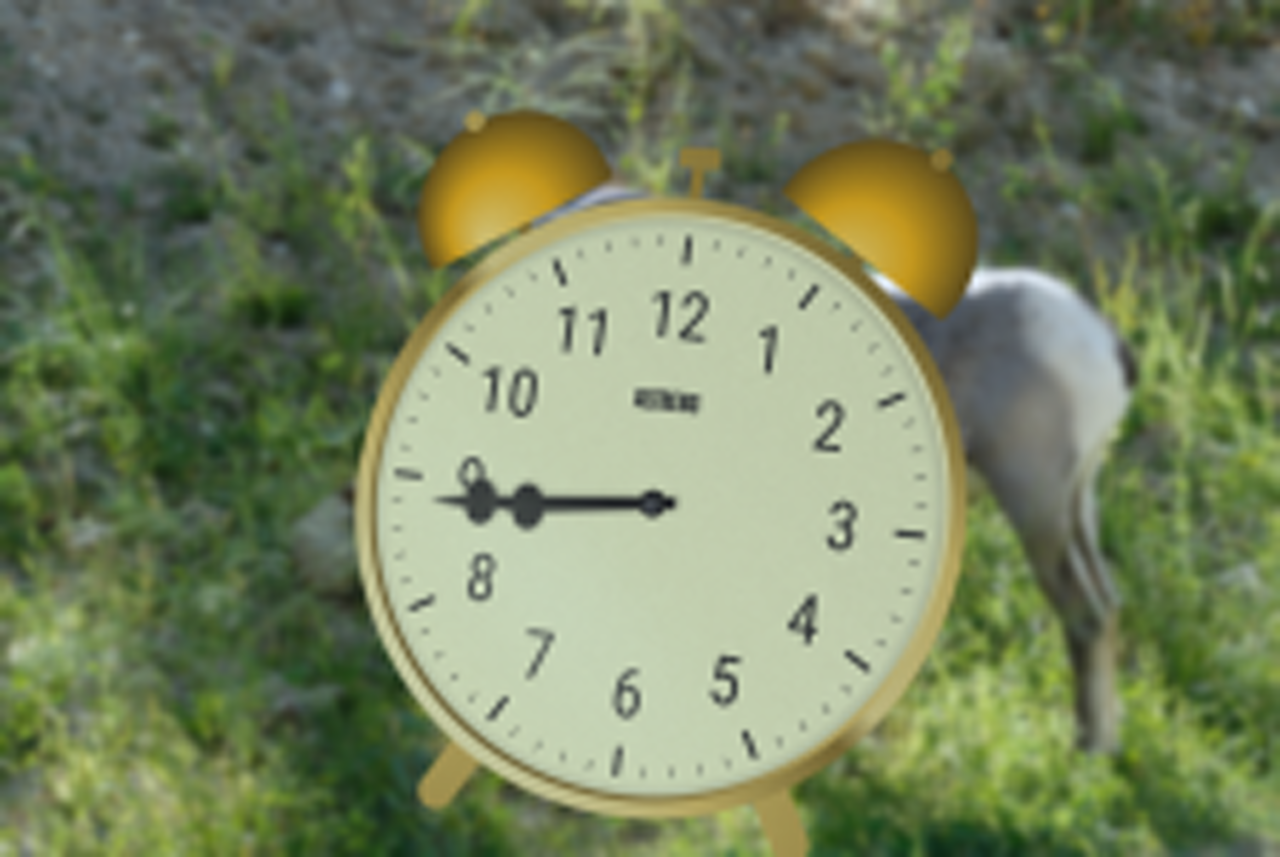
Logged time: {"hour": 8, "minute": 44}
